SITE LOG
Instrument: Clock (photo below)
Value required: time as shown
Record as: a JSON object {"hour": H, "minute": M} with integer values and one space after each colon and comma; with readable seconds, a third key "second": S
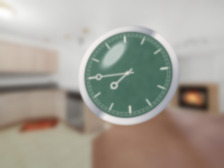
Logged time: {"hour": 7, "minute": 45}
